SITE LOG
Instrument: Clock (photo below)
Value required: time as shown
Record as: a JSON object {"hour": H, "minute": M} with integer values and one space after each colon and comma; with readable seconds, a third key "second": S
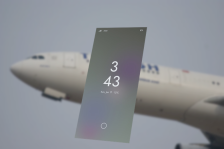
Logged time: {"hour": 3, "minute": 43}
